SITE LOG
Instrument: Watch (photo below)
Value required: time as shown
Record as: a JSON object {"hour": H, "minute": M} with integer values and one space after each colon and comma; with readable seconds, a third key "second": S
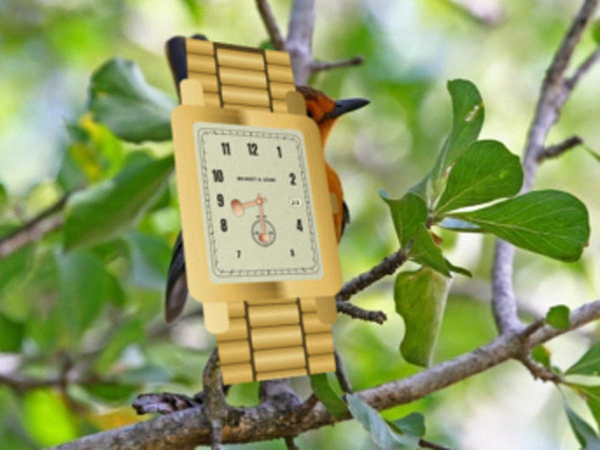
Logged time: {"hour": 8, "minute": 30}
